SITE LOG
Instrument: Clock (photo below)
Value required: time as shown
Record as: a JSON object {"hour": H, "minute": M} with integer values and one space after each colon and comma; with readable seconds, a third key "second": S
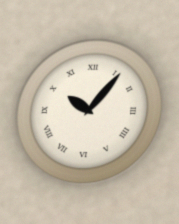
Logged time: {"hour": 10, "minute": 6}
